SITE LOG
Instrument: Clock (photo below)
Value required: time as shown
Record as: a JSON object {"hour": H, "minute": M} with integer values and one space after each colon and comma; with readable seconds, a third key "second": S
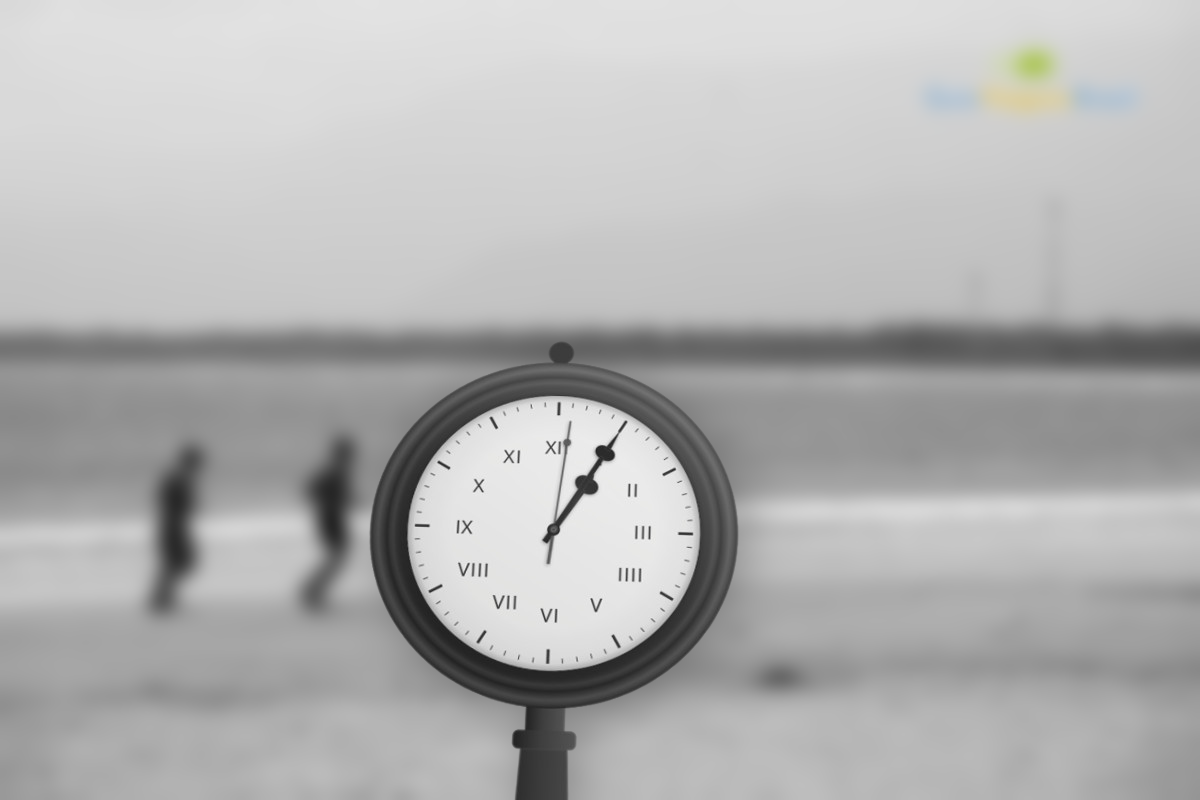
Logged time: {"hour": 1, "minute": 5, "second": 1}
